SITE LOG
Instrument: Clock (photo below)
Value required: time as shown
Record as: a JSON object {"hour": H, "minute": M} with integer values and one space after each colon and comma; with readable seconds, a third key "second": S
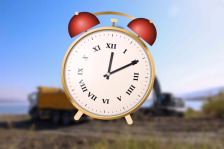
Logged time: {"hour": 12, "minute": 10}
